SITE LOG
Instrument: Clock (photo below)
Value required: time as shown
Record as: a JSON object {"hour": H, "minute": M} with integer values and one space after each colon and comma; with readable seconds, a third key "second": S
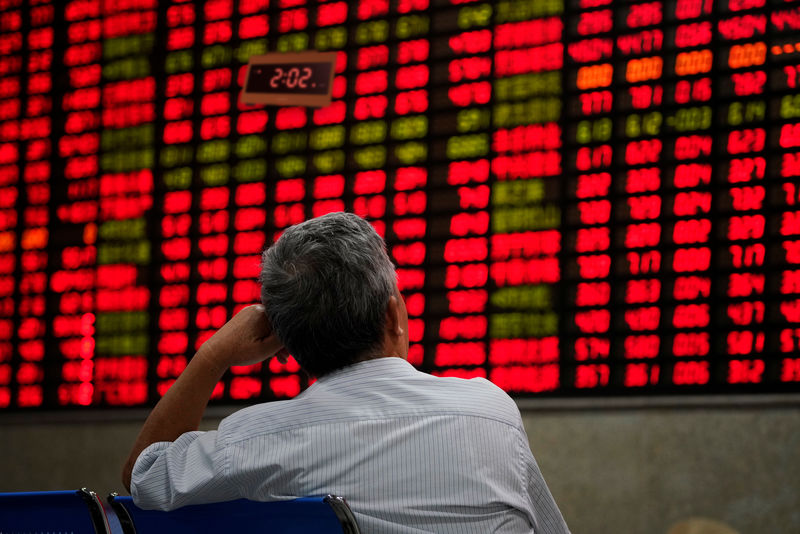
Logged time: {"hour": 2, "minute": 2}
